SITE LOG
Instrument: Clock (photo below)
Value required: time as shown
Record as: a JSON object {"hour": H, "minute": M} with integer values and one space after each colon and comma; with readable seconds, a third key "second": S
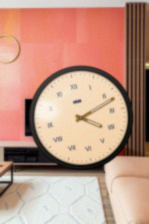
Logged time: {"hour": 4, "minute": 12}
